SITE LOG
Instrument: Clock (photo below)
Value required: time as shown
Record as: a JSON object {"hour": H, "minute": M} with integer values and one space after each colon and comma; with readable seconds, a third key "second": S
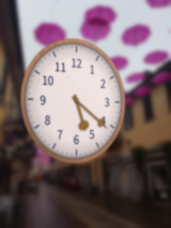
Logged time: {"hour": 5, "minute": 21}
